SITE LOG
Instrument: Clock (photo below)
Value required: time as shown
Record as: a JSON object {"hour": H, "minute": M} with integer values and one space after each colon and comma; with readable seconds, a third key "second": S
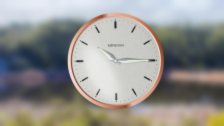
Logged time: {"hour": 10, "minute": 15}
